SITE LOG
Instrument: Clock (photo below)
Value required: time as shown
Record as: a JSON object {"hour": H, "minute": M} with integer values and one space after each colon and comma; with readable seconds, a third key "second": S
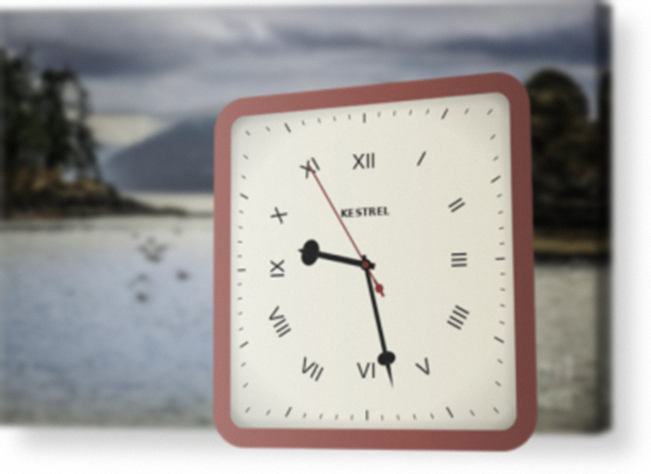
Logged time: {"hour": 9, "minute": 27, "second": 55}
